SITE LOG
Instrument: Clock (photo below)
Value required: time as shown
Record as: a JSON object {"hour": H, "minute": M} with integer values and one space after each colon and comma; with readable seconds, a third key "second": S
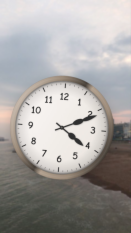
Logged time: {"hour": 4, "minute": 11}
